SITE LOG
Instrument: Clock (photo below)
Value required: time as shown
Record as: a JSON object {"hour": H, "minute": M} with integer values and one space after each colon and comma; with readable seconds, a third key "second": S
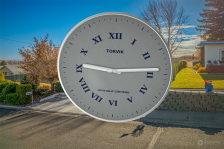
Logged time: {"hour": 9, "minute": 14}
